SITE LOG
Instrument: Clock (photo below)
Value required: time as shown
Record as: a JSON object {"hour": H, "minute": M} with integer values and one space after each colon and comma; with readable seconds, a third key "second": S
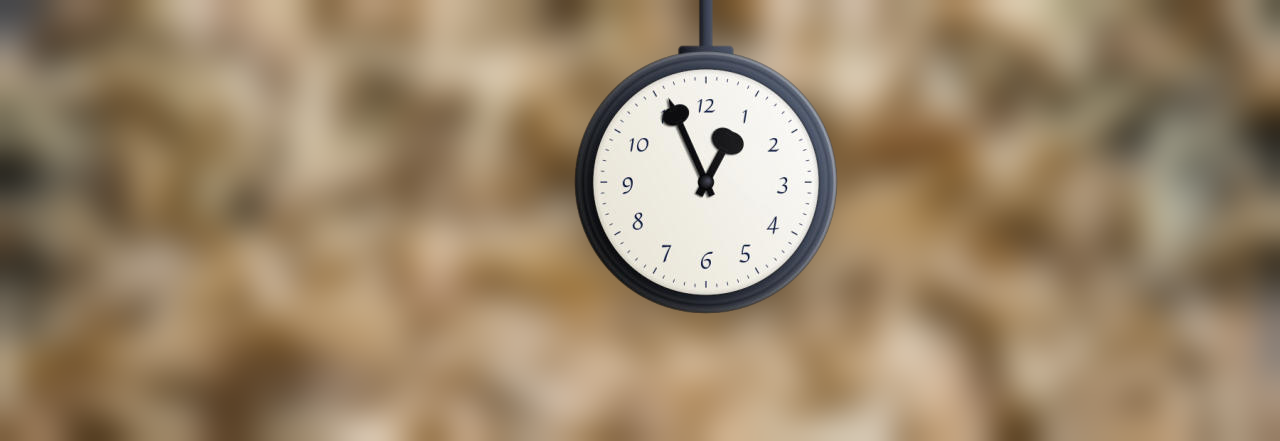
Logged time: {"hour": 12, "minute": 56}
